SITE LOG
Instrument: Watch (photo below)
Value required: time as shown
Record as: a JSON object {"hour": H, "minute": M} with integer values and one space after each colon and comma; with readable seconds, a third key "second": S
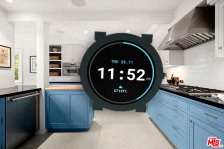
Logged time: {"hour": 11, "minute": 52}
